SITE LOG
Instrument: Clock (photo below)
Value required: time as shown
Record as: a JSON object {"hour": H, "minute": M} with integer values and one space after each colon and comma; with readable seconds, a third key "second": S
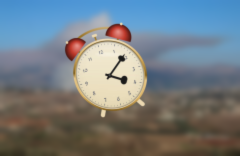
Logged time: {"hour": 4, "minute": 9}
